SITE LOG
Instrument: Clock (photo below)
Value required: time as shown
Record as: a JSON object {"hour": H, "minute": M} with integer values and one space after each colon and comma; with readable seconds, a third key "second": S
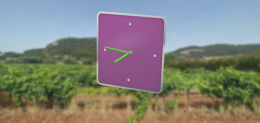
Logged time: {"hour": 7, "minute": 46}
